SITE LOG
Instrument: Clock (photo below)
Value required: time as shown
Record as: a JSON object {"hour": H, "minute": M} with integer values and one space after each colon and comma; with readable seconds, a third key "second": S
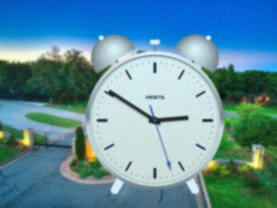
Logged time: {"hour": 2, "minute": 50, "second": 27}
